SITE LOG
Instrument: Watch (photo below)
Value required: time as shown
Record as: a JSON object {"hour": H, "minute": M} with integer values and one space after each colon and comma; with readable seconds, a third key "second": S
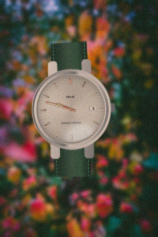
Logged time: {"hour": 9, "minute": 48}
